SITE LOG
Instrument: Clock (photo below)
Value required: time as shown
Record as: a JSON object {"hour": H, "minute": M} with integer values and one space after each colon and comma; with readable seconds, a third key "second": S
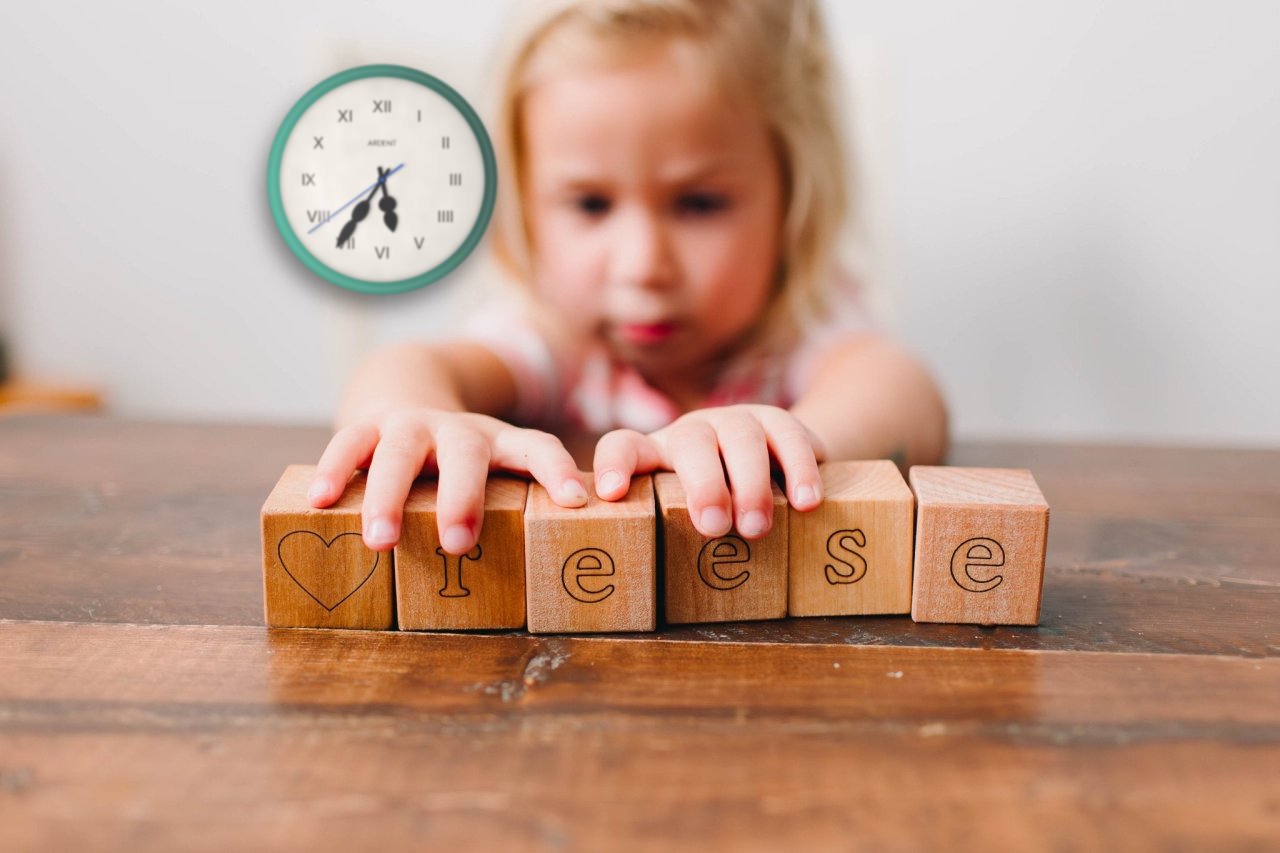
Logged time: {"hour": 5, "minute": 35, "second": 39}
